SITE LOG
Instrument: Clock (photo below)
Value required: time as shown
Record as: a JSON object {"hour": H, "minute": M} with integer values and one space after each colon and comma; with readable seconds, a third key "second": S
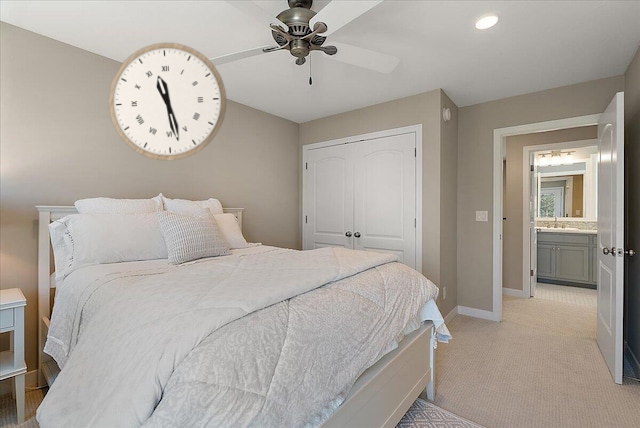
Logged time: {"hour": 11, "minute": 28}
